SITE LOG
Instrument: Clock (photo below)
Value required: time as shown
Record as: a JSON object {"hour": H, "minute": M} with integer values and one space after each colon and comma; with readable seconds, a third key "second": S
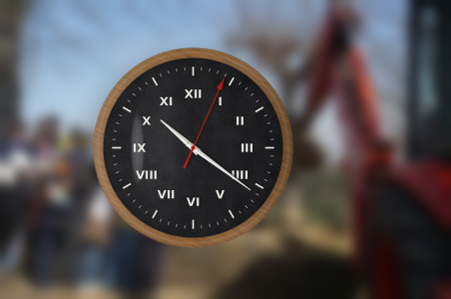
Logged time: {"hour": 10, "minute": 21, "second": 4}
